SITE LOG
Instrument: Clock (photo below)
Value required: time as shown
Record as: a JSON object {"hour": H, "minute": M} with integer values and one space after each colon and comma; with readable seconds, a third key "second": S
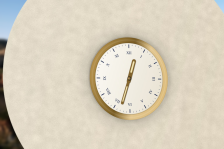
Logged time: {"hour": 12, "minute": 33}
